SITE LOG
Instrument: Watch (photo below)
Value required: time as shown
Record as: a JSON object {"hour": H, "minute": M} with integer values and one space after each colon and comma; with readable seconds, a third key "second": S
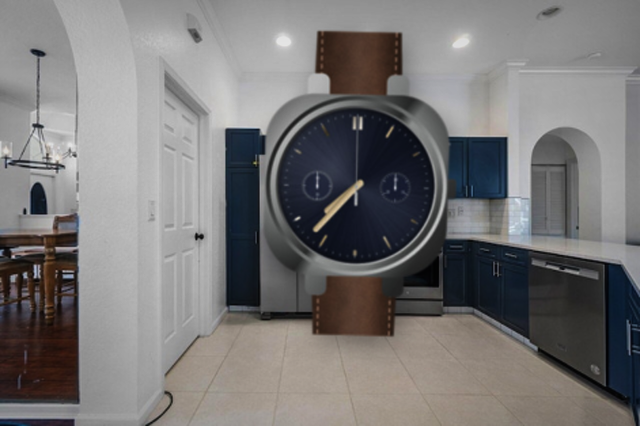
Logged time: {"hour": 7, "minute": 37}
